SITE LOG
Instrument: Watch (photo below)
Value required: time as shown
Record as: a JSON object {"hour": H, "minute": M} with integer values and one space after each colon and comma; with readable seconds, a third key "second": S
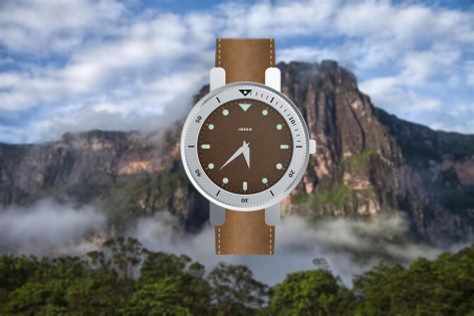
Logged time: {"hour": 5, "minute": 38}
